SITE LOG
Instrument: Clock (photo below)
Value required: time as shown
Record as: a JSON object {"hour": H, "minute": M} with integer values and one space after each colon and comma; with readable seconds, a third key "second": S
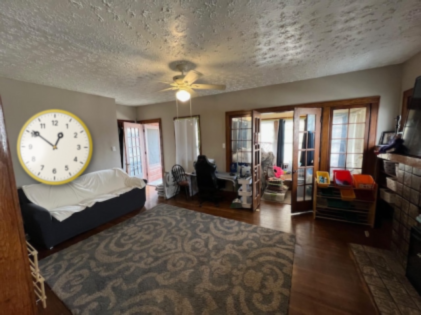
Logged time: {"hour": 12, "minute": 51}
